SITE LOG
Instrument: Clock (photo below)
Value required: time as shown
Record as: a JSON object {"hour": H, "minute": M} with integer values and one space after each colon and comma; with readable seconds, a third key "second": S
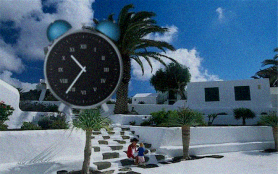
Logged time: {"hour": 10, "minute": 36}
